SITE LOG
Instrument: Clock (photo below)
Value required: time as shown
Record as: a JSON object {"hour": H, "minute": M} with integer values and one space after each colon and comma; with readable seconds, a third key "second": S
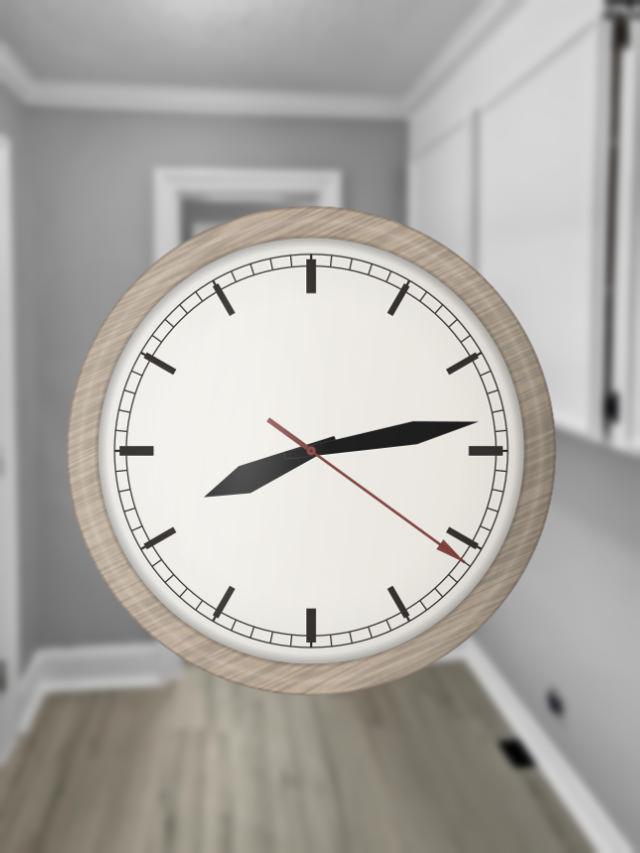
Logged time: {"hour": 8, "minute": 13, "second": 21}
